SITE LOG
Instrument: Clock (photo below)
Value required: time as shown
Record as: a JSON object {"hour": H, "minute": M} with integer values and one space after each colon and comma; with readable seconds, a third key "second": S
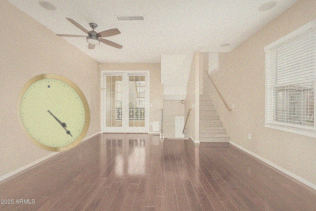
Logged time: {"hour": 4, "minute": 23}
